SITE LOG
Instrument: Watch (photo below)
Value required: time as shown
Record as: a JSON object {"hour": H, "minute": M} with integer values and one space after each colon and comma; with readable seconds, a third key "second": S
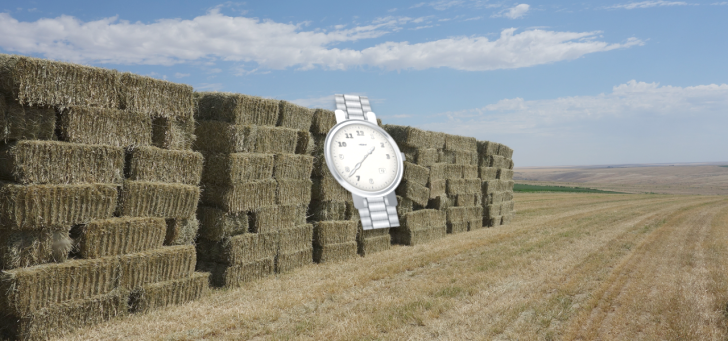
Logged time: {"hour": 1, "minute": 38}
